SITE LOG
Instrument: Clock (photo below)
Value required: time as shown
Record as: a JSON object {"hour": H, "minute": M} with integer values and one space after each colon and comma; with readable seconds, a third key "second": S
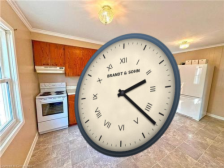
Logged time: {"hour": 2, "minute": 22}
